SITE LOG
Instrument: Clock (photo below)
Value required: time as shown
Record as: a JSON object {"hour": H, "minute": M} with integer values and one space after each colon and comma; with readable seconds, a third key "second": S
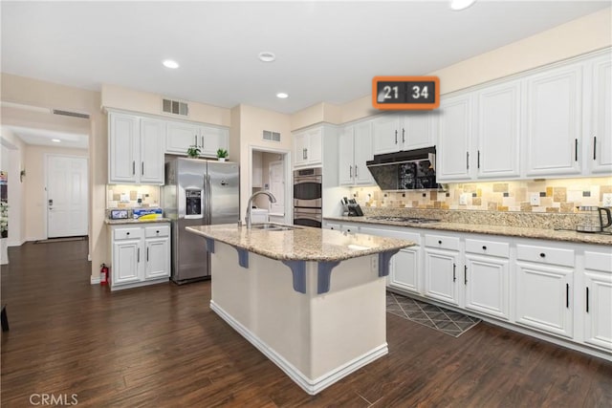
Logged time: {"hour": 21, "minute": 34}
